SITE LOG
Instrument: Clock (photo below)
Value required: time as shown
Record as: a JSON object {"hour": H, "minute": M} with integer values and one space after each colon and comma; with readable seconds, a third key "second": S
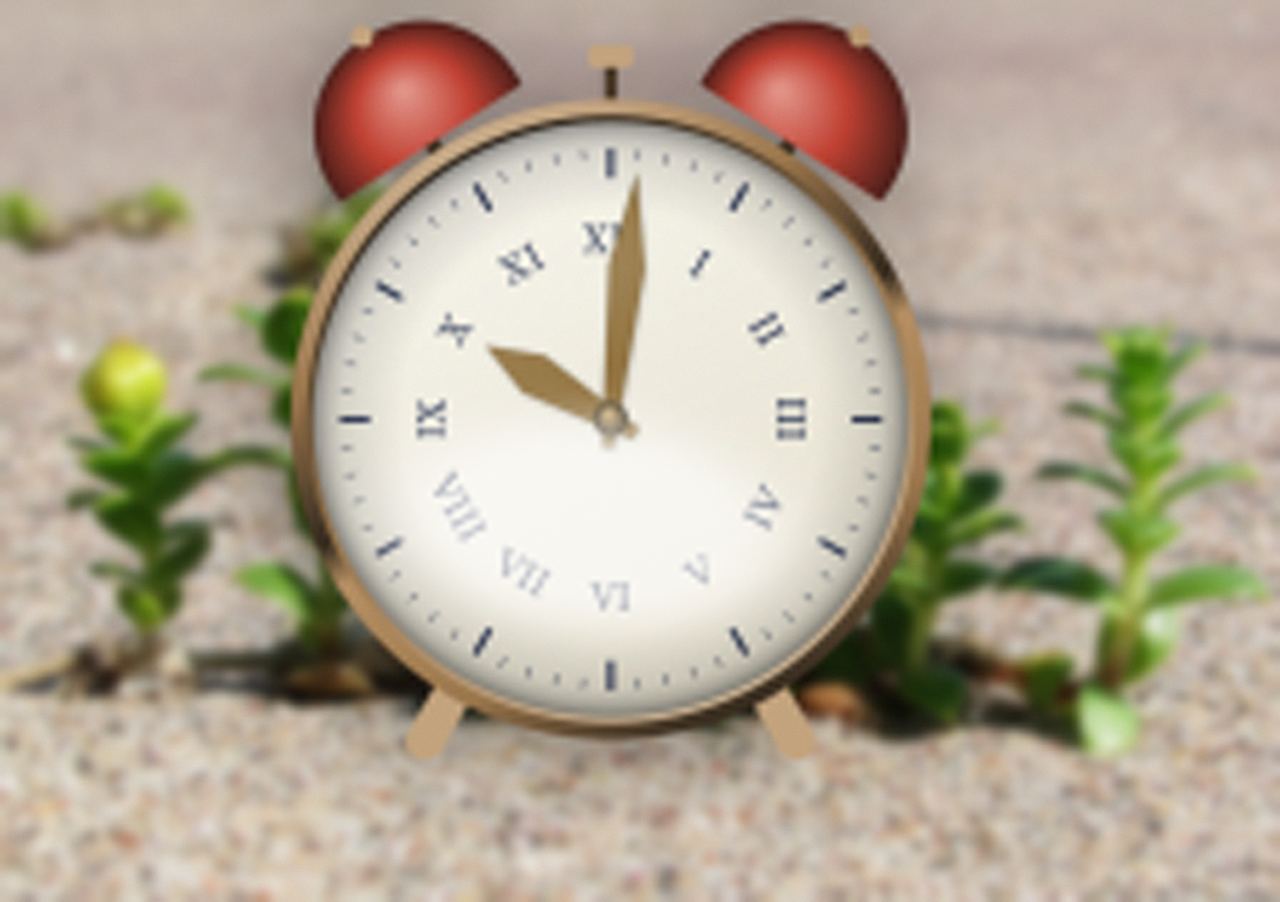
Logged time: {"hour": 10, "minute": 1}
